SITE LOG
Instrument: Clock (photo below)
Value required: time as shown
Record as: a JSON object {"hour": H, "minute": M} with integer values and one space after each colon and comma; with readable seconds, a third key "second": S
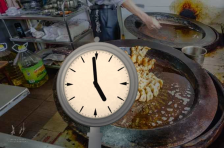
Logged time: {"hour": 4, "minute": 59}
